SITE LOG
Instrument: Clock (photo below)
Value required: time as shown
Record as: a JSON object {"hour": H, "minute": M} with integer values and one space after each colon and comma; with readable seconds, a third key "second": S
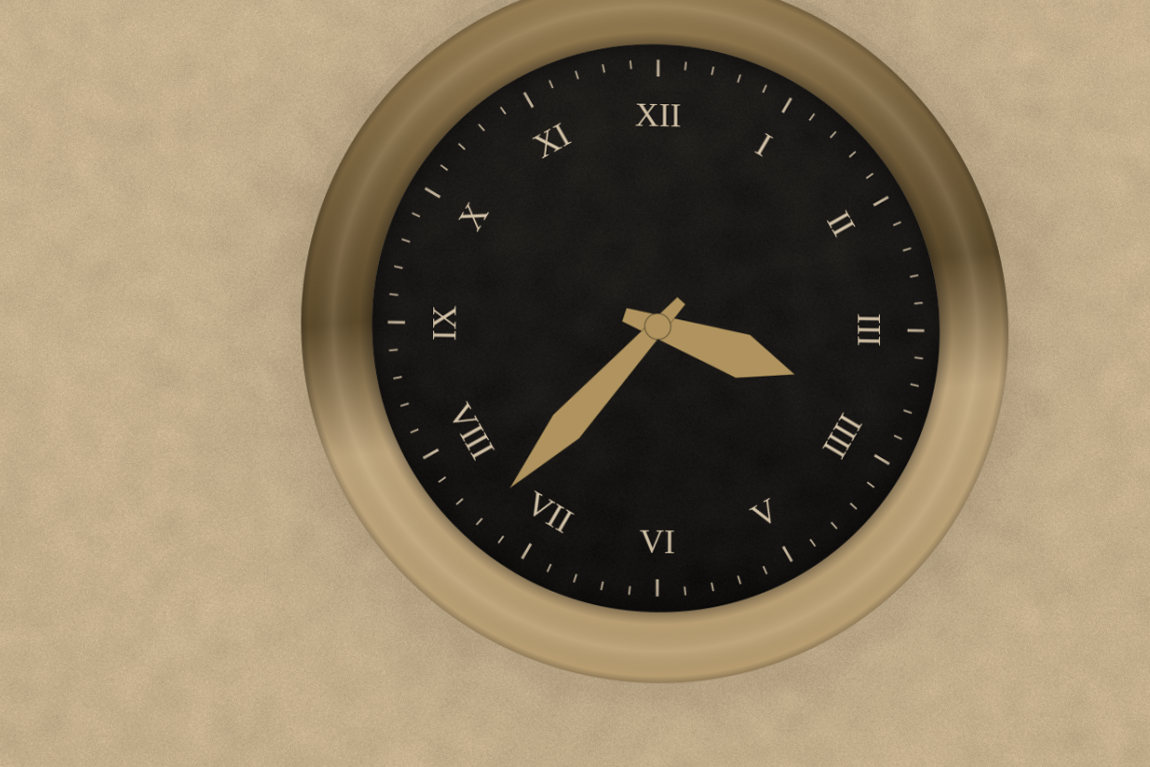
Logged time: {"hour": 3, "minute": 37}
